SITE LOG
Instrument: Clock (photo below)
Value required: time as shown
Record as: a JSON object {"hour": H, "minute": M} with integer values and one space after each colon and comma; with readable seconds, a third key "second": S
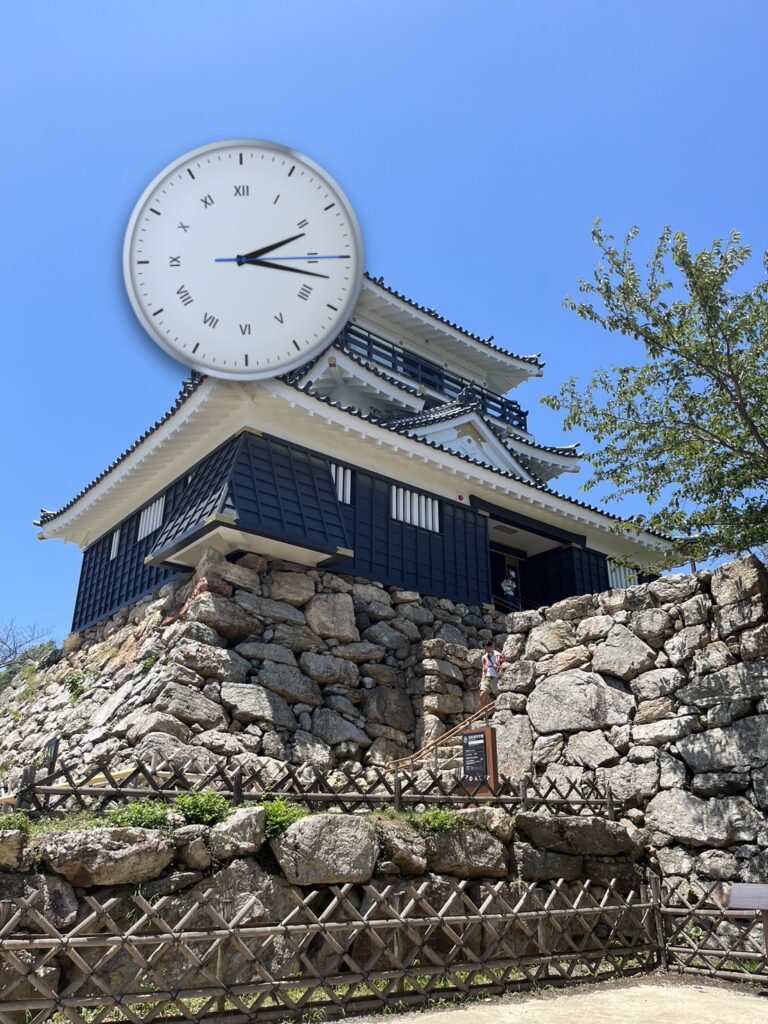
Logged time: {"hour": 2, "minute": 17, "second": 15}
